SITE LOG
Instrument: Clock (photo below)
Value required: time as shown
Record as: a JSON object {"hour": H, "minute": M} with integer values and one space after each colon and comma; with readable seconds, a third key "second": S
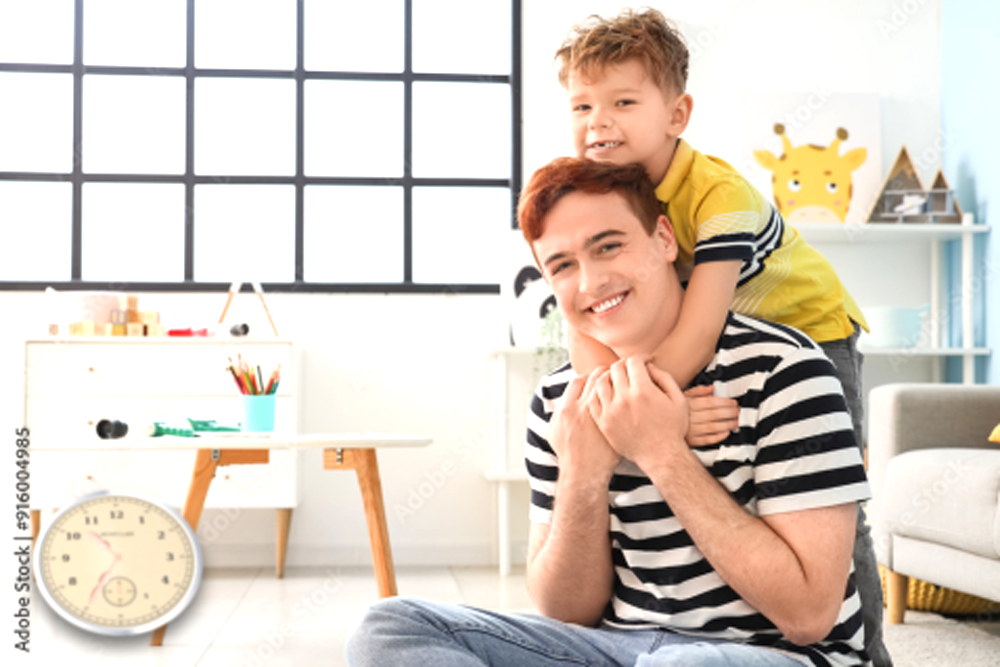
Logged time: {"hour": 10, "minute": 35}
